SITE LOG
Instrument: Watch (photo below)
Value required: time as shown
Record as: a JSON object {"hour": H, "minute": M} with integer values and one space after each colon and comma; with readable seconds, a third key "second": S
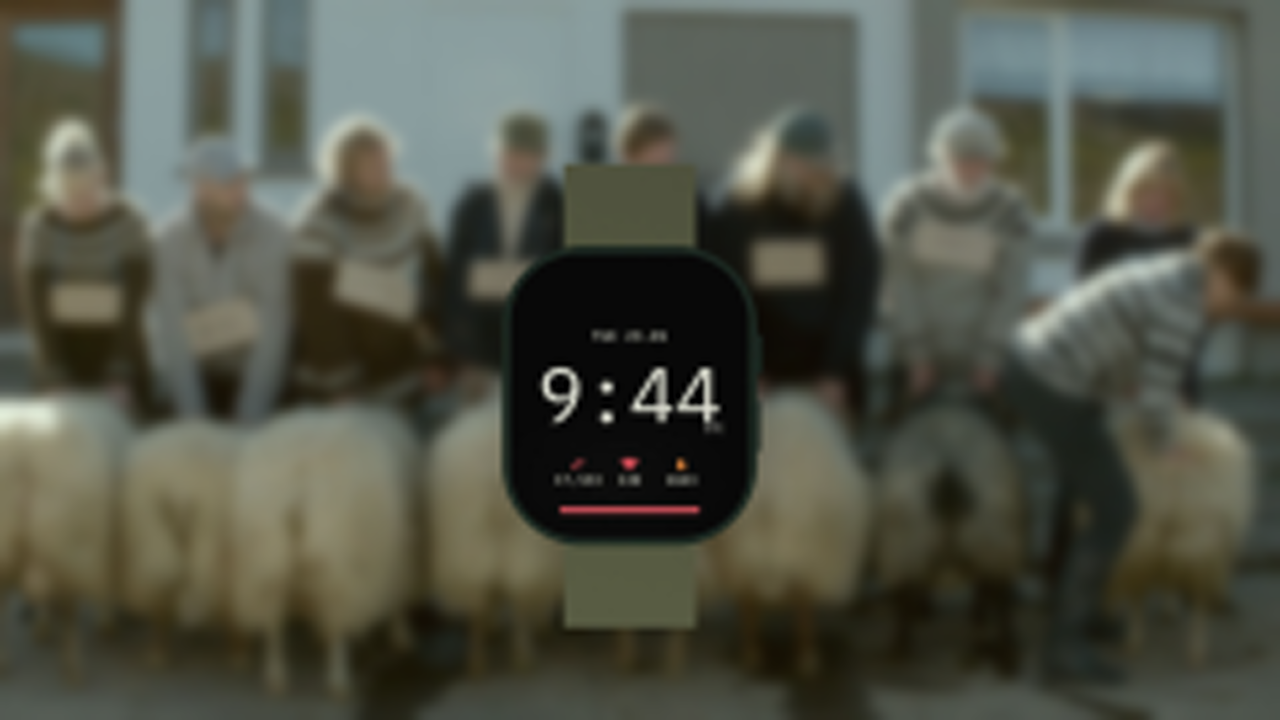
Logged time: {"hour": 9, "minute": 44}
